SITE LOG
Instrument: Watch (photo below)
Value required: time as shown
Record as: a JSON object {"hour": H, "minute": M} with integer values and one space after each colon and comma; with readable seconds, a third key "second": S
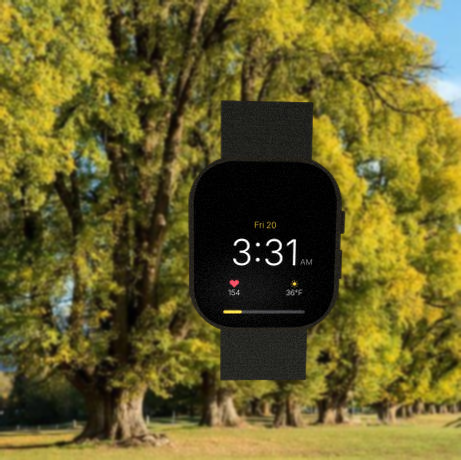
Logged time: {"hour": 3, "minute": 31}
